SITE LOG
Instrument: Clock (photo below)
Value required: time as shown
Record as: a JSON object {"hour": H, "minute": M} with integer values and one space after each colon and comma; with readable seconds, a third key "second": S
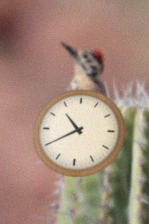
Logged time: {"hour": 10, "minute": 40}
